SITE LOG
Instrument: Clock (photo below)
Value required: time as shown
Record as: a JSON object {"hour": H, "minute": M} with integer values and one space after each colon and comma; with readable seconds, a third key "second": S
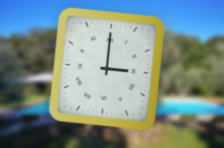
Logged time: {"hour": 3, "minute": 0}
